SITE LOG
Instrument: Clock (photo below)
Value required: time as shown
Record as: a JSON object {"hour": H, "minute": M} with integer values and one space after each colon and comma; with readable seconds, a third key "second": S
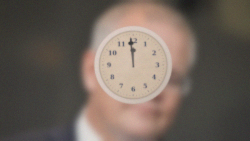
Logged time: {"hour": 11, "minute": 59}
